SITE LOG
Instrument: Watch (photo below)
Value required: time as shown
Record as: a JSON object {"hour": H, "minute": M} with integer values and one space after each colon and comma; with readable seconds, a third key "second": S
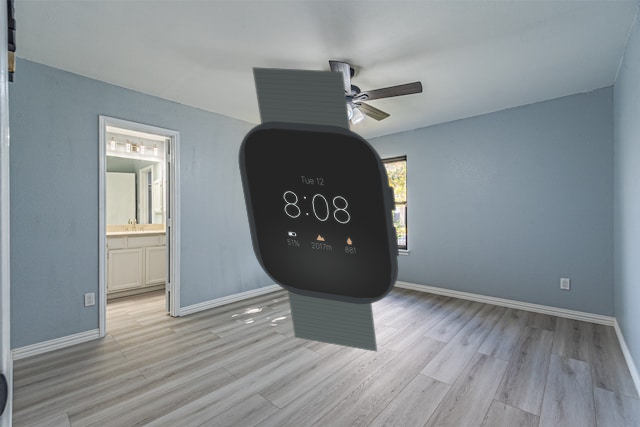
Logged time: {"hour": 8, "minute": 8}
